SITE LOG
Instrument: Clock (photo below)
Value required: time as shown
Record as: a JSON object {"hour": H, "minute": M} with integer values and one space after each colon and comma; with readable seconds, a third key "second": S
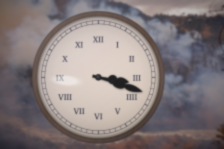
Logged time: {"hour": 3, "minute": 18}
